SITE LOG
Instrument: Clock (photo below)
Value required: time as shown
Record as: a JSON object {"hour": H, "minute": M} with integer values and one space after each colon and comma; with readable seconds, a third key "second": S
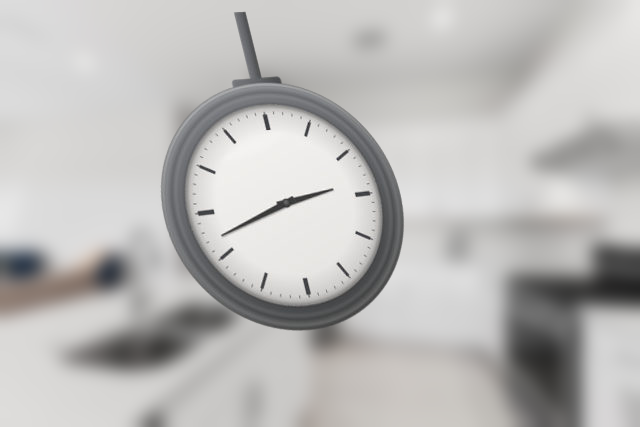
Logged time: {"hour": 2, "minute": 42}
